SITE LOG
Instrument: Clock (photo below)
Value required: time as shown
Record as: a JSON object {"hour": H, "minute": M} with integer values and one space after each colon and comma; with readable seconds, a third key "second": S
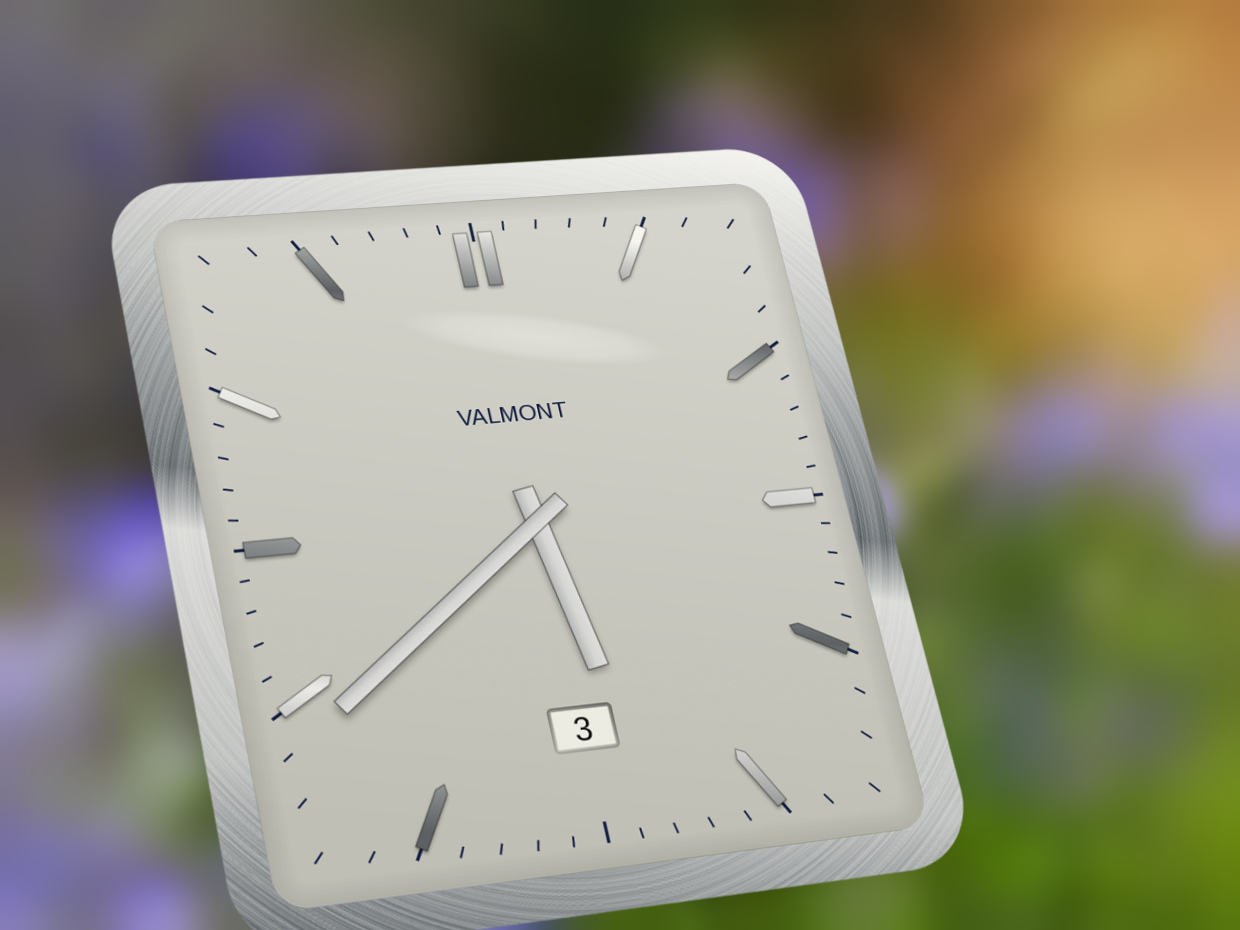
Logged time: {"hour": 5, "minute": 39}
